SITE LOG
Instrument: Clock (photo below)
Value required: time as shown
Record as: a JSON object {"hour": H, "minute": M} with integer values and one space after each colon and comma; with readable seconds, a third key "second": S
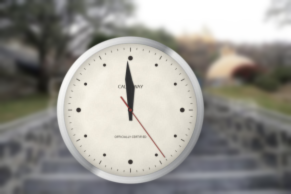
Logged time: {"hour": 11, "minute": 59, "second": 24}
